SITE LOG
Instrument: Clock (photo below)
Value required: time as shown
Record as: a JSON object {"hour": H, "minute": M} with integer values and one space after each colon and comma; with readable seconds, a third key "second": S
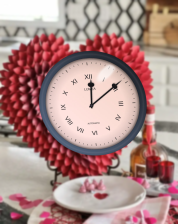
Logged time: {"hour": 12, "minute": 9}
